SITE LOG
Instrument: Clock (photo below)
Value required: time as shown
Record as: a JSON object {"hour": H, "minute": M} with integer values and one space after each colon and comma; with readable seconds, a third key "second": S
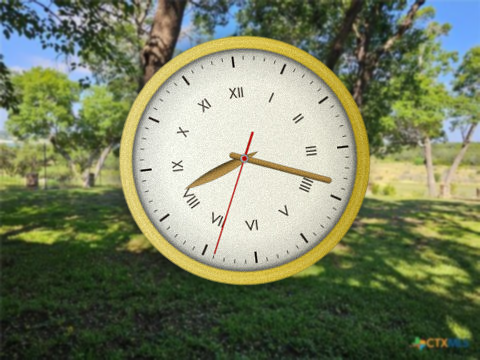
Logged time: {"hour": 8, "minute": 18, "second": 34}
